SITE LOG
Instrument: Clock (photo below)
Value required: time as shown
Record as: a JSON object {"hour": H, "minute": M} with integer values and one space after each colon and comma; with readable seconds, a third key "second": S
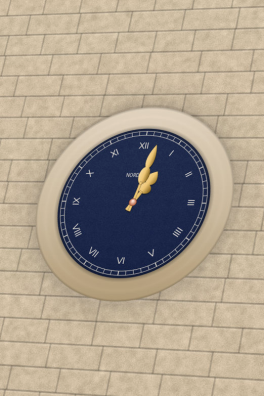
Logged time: {"hour": 1, "minute": 2}
